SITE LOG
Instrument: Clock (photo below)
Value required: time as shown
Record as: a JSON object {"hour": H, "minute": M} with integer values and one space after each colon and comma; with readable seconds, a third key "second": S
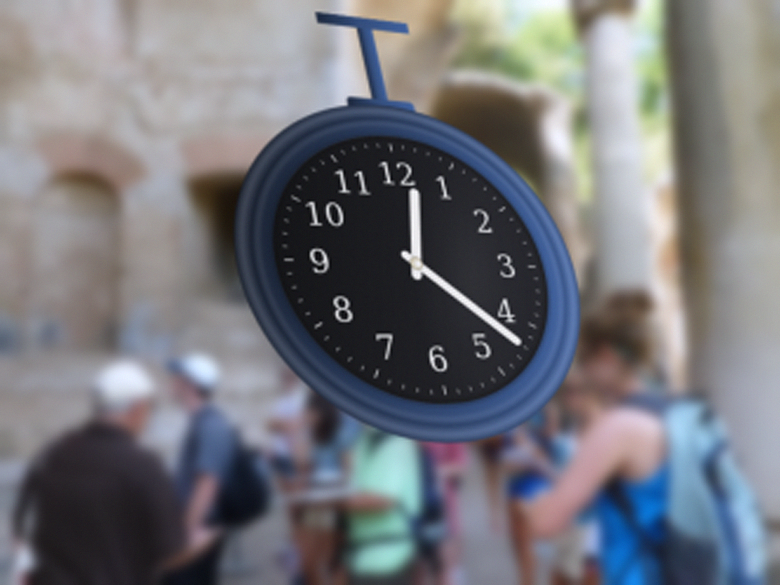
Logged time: {"hour": 12, "minute": 22}
